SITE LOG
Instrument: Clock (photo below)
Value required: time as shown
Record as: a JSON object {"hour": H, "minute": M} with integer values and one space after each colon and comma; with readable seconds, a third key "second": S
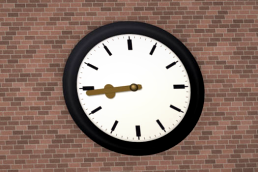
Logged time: {"hour": 8, "minute": 44}
